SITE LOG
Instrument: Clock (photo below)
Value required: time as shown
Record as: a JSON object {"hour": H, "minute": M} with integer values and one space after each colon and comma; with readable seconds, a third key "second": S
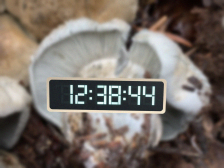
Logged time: {"hour": 12, "minute": 38, "second": 44}
